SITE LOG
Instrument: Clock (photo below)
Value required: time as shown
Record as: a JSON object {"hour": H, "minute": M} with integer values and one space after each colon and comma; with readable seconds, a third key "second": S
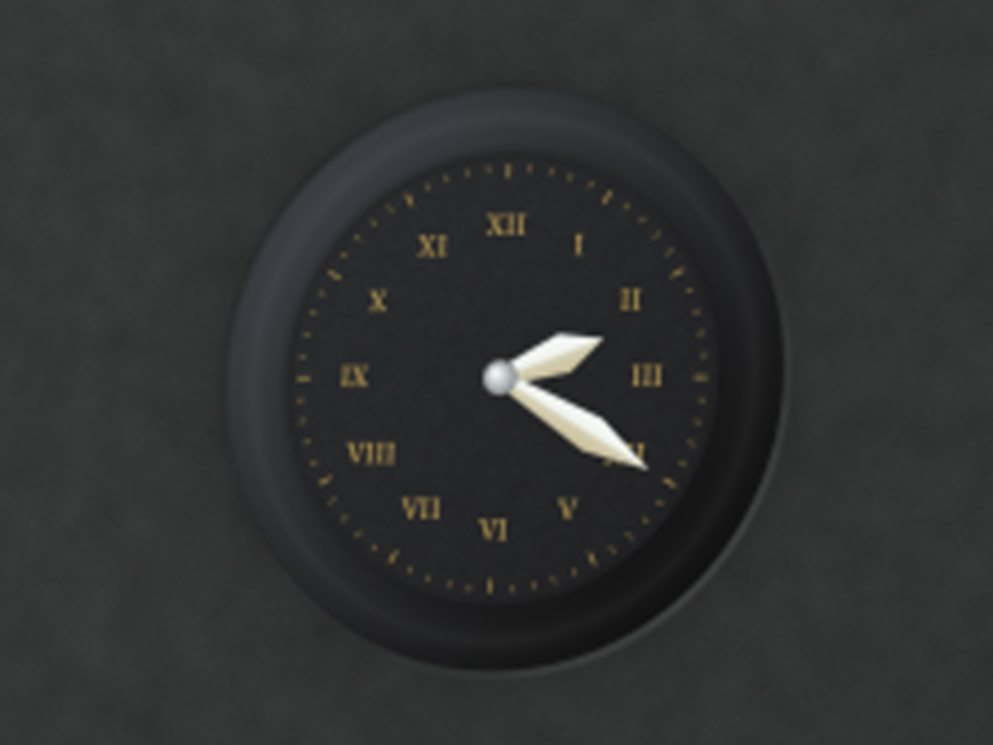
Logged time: {"hour": 2, "minute": 20}
